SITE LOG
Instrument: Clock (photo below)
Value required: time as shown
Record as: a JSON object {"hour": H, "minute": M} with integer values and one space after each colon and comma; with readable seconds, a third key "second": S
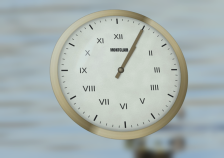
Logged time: {"hour": 1, "minute": 5}
